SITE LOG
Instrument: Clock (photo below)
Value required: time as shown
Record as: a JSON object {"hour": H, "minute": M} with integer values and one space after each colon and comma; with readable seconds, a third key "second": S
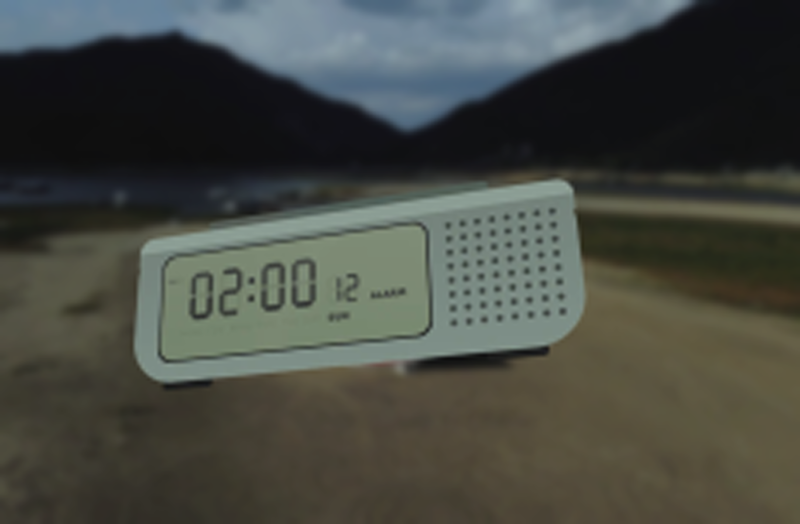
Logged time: {"hour": 2, "minute": 0, "second": 12}
